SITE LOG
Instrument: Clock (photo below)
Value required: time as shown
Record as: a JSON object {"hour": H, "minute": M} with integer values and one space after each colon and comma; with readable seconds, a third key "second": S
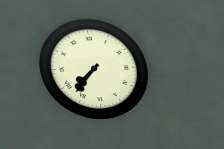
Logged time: {"hour": 7, "minute": 37}
